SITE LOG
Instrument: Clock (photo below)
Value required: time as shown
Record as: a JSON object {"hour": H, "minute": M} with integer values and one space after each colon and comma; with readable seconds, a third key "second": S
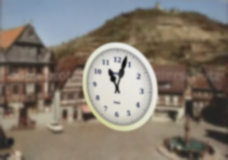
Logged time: {"hour": 11, "minute": 3}
